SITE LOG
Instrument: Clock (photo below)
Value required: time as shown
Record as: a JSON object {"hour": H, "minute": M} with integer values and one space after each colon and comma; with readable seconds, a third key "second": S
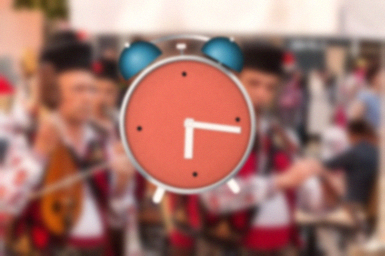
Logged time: {"hour": 6, "minute": 17}
